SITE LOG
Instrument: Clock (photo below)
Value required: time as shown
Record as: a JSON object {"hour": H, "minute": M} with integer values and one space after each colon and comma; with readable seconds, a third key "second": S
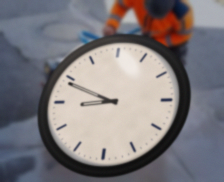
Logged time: {"hour": 8, "minute": 49}
